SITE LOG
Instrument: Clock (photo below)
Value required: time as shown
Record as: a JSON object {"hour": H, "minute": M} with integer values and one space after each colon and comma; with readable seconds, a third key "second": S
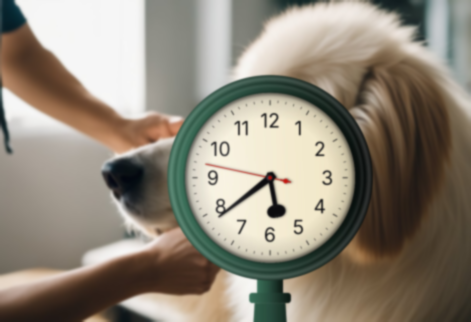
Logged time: {"hour": 5, "minute": 38, "second": 47}
